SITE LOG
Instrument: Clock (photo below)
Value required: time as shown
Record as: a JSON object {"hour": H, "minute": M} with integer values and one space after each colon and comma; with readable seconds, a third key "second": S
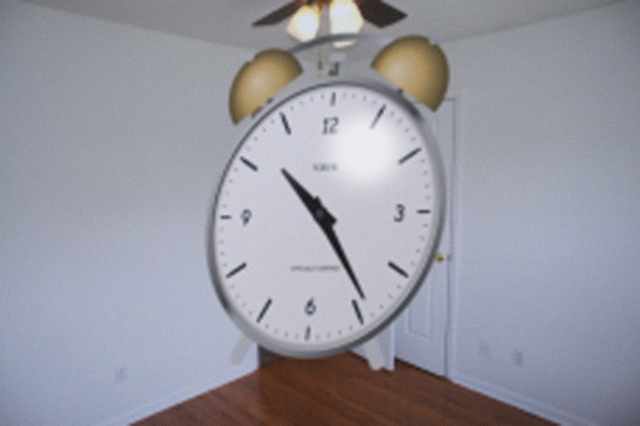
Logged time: {"hour": 10, "minute": 24}
